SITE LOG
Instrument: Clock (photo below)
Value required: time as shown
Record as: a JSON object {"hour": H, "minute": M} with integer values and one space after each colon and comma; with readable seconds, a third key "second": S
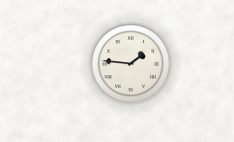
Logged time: {"hour": 1, "minute": 46}
